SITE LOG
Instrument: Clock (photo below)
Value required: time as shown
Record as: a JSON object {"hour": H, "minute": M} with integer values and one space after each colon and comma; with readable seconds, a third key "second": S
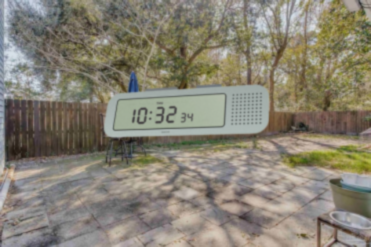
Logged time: {"hour": 10, "minute": 32}
